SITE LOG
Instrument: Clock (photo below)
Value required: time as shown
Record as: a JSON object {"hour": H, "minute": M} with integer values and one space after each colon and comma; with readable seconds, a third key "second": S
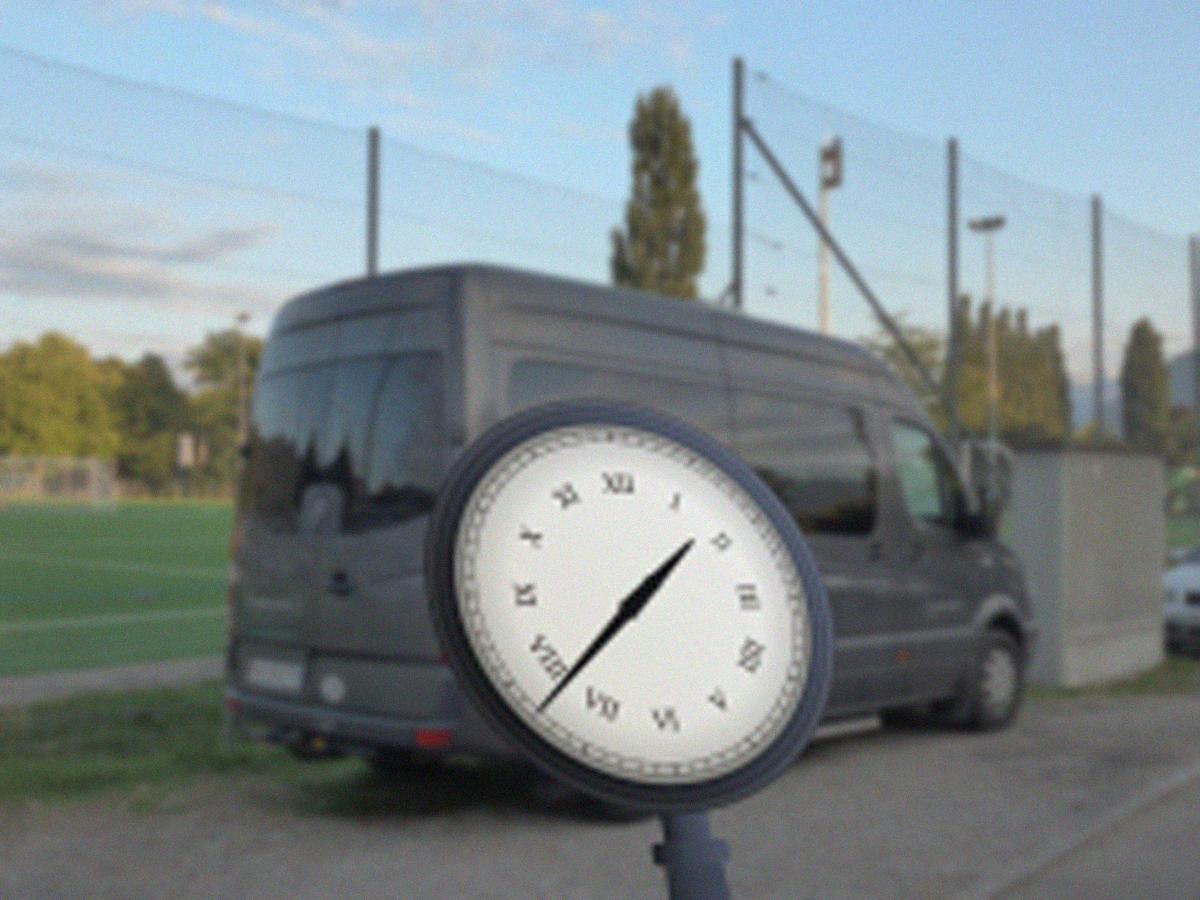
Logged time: {"hour": 1, "minute": 38}
